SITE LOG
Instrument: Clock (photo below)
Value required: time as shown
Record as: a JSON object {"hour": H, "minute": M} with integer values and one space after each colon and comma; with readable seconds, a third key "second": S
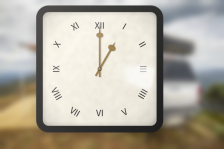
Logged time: {"hour": 1, "minute": 0}
